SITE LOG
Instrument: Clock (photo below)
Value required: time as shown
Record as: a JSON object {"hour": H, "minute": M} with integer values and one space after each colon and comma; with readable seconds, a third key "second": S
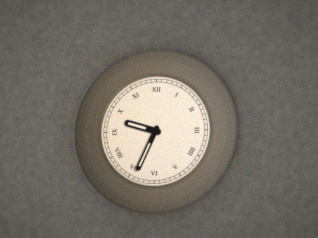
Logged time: {"hour": 9, "minute": 34}
